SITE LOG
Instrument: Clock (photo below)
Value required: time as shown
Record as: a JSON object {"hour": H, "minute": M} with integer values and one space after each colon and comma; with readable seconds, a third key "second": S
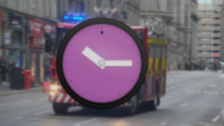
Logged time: {"hour": 10, "minute": 15}
